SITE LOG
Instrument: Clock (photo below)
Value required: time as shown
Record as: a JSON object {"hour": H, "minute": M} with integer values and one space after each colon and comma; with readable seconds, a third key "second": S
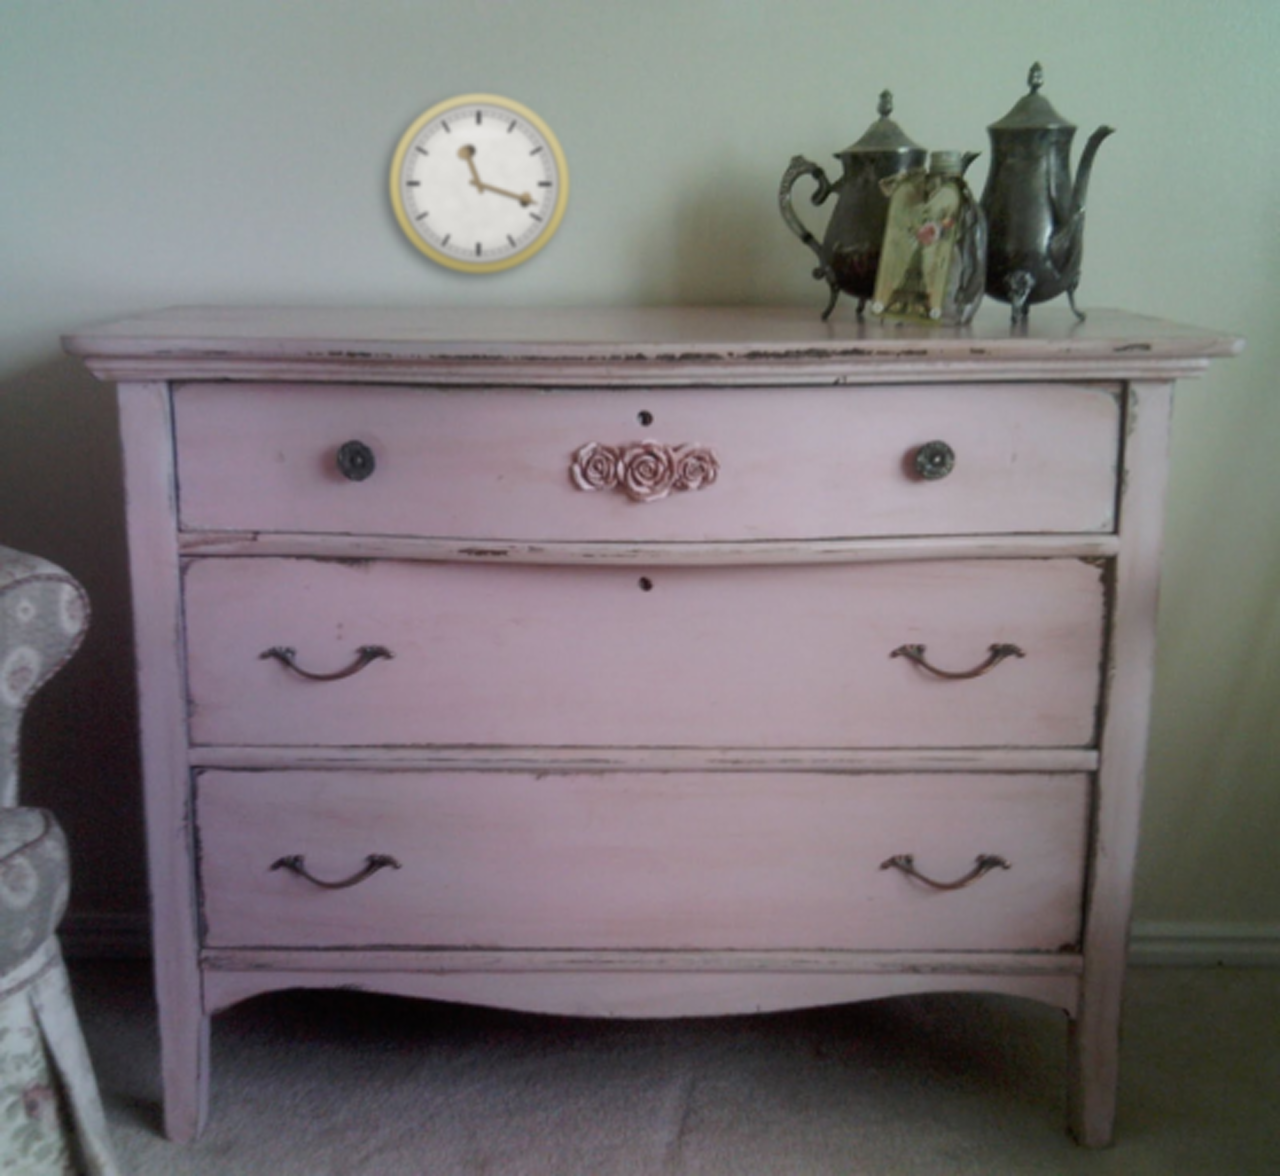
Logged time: {"hour": 11, "minute": 18}
